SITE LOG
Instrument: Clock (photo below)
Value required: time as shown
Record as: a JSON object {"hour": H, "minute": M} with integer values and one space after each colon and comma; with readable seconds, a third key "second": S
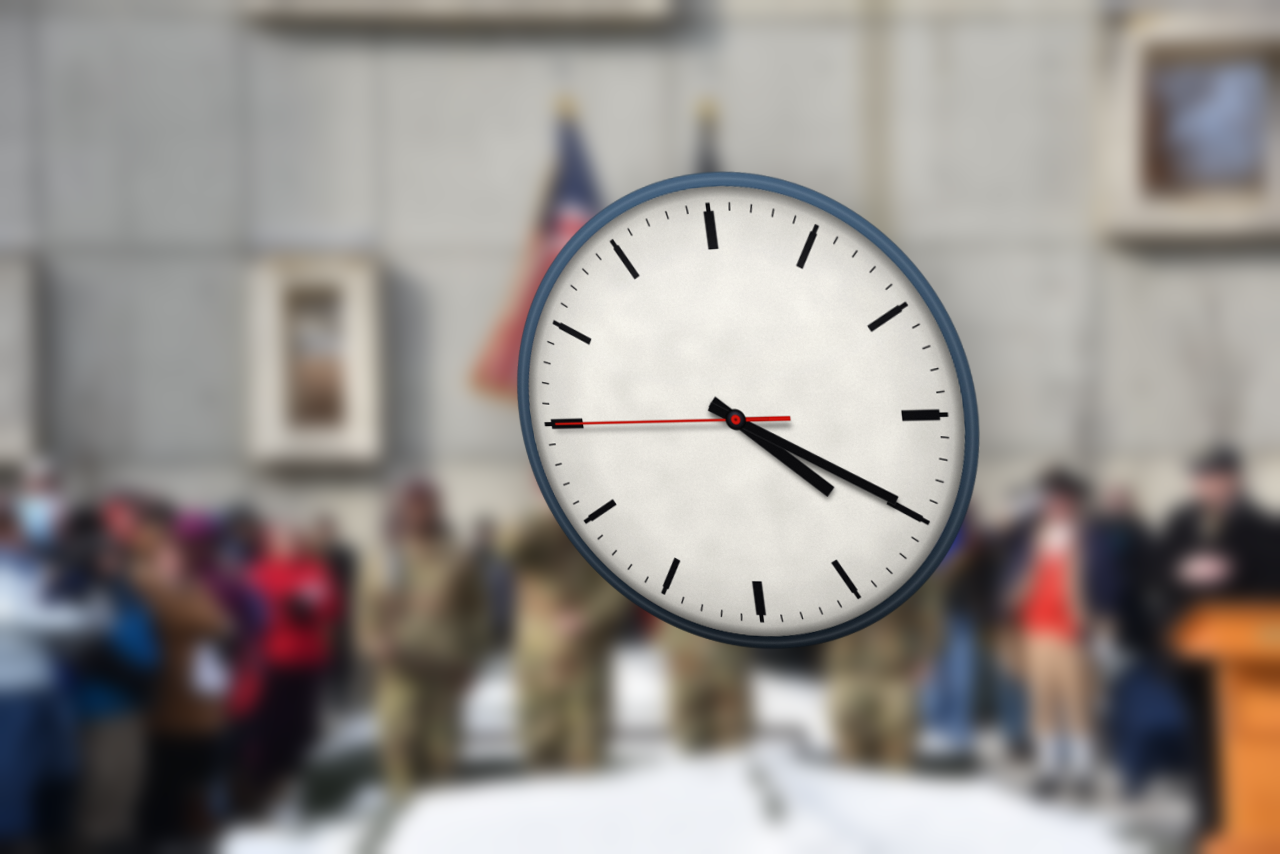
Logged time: {"hour": 4, "minute": 19, "second": 45}
